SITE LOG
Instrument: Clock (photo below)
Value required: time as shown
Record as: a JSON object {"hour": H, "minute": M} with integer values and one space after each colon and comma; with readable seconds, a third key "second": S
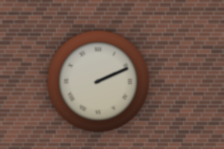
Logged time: {"hour": 2, "minute": 11}
